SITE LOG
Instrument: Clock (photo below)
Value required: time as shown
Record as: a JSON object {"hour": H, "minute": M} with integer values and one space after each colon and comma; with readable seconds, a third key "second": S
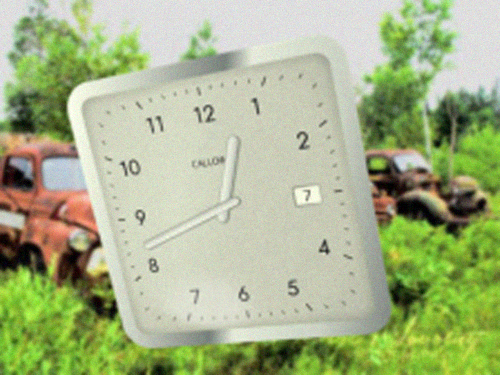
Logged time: {"hour": 12, "minute": 42}
